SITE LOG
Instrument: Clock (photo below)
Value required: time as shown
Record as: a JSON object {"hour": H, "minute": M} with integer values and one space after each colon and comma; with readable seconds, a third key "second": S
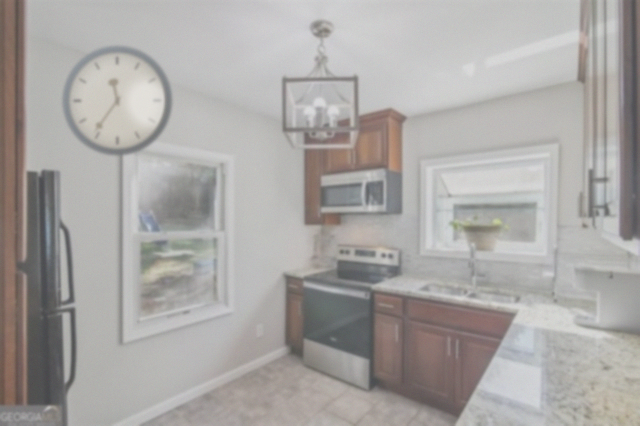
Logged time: {"hour": 11, "minute": 36}
